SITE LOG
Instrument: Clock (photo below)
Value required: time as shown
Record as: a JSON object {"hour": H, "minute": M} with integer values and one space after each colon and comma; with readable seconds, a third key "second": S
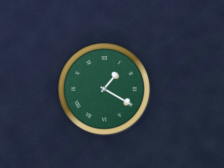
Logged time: {"hour": 1, "minute": 20}
